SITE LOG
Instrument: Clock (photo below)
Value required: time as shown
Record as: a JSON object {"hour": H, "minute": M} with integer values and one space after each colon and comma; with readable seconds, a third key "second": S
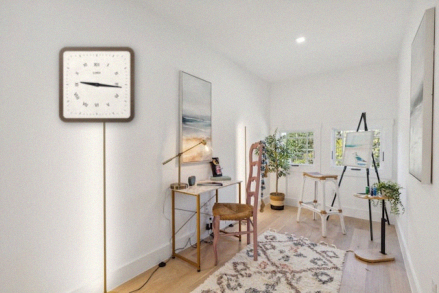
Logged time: {"hour": 9, "minute": 16}
